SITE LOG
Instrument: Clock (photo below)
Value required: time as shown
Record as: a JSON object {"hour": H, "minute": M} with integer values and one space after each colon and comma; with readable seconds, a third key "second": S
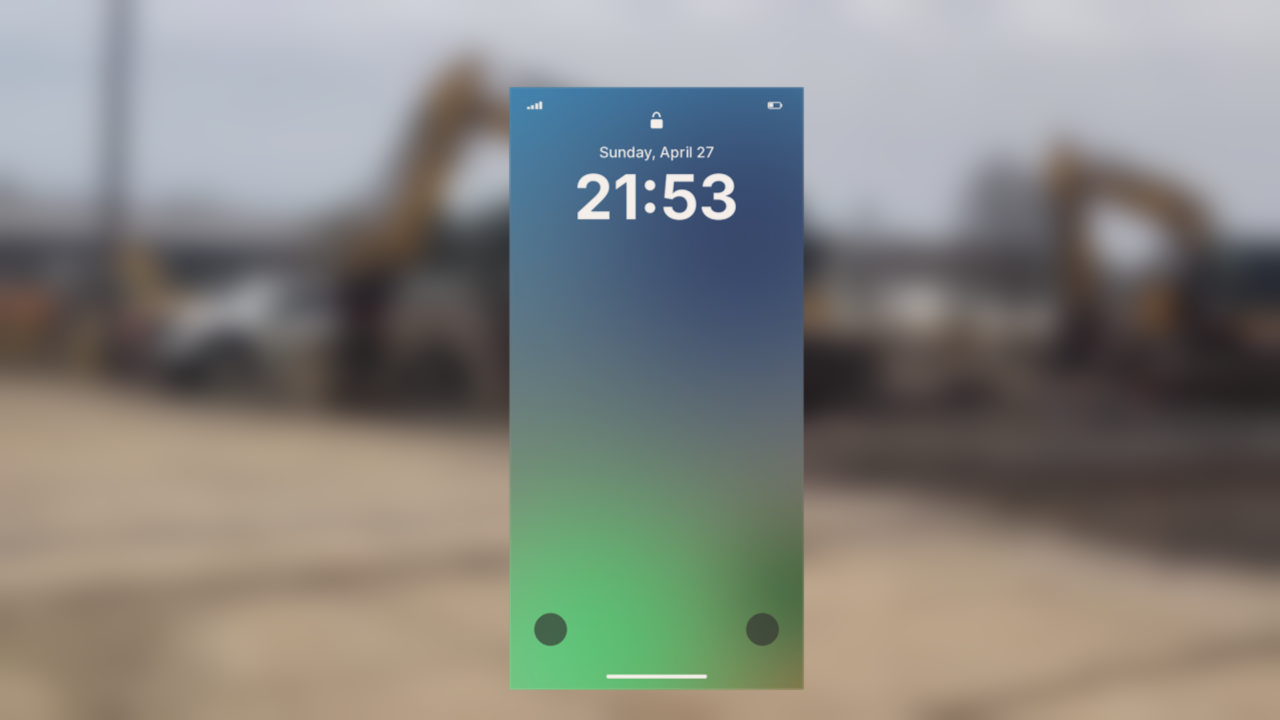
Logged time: {"hour": 21, "minute": 53}
